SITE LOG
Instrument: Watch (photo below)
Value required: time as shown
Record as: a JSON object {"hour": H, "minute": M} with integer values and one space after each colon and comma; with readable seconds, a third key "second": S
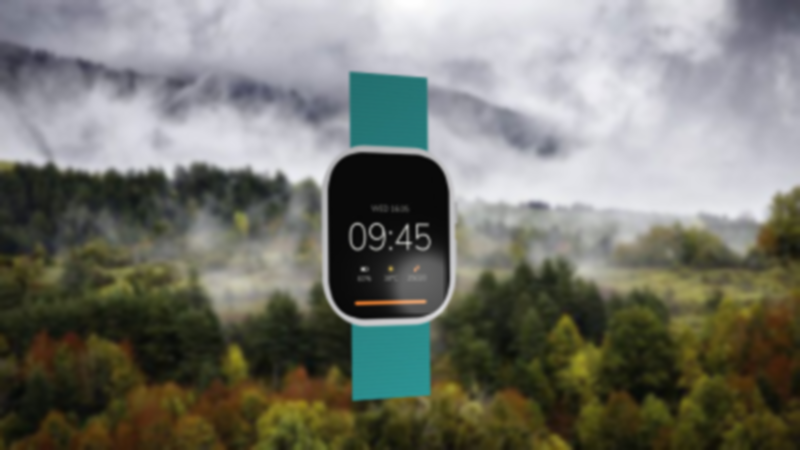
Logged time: {"hour": 9, "minute": 45}
